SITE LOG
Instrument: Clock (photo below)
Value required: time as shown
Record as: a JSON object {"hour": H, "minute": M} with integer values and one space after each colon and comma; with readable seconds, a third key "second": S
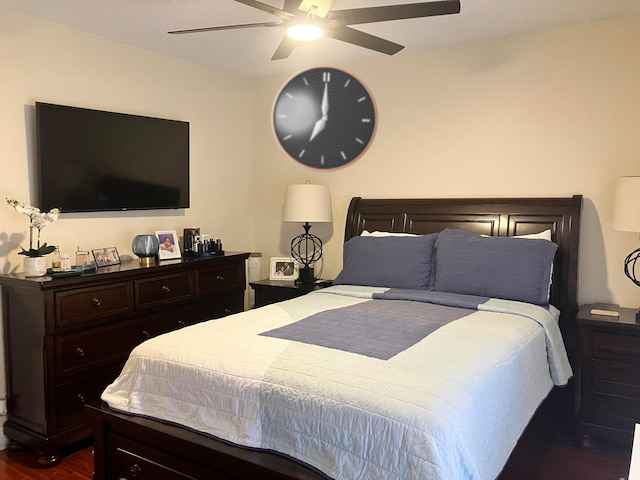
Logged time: {"hour": 7, "minute": 0}
